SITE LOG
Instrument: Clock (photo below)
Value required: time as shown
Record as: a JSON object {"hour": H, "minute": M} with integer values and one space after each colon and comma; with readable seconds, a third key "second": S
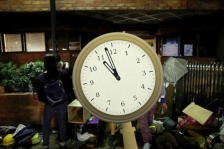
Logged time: {"hour": 10, "minute": 58}
